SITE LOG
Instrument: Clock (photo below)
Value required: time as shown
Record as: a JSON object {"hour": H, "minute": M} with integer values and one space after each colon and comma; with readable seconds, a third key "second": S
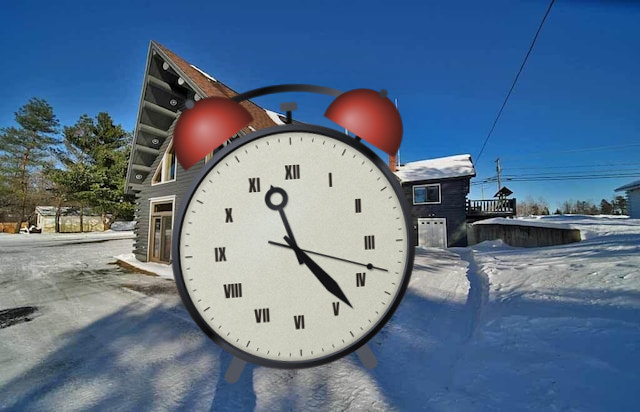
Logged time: {"hour": 11, "minute": 23, "second": 18}
